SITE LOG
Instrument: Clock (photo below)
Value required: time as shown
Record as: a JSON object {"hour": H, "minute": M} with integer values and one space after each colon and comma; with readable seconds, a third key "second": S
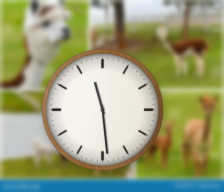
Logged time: {"hour": 11, "minute": 29}
